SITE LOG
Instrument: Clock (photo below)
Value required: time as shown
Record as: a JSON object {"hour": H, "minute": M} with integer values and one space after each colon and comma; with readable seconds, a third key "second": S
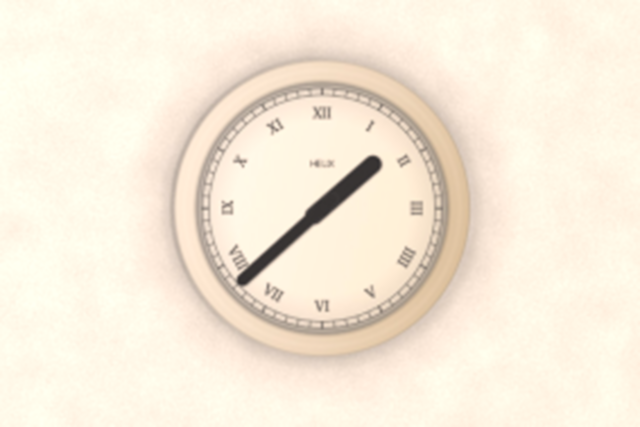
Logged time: {"hour": 1, "minute": 38}
